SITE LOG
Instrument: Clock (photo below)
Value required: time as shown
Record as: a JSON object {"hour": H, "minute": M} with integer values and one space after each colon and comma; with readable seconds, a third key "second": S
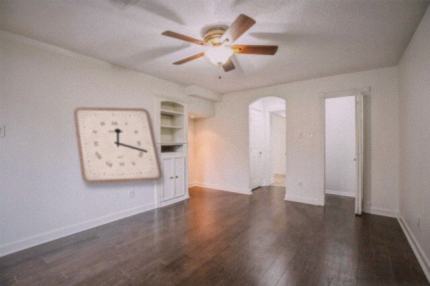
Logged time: {"hour": 12, "minute": 18}
